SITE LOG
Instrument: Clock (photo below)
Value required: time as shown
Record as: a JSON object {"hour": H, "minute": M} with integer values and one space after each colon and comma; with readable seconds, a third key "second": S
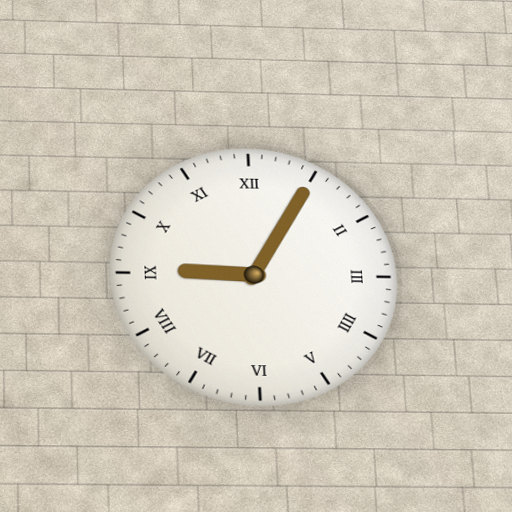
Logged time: {"hour": 9, "minute": 5}
